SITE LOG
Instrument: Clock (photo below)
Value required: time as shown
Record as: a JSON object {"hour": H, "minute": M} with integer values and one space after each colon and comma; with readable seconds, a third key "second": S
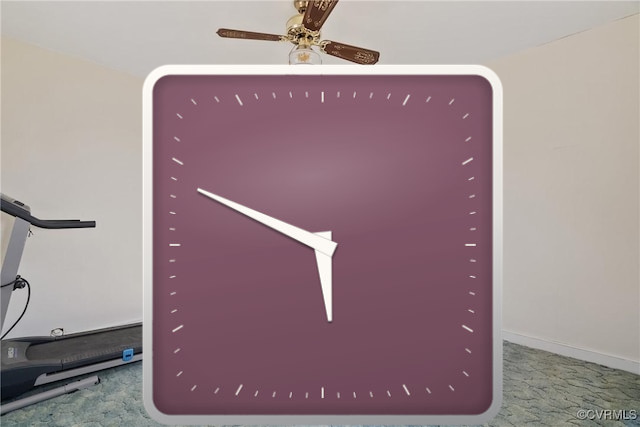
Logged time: {"hour": 5, "minute": 49}
